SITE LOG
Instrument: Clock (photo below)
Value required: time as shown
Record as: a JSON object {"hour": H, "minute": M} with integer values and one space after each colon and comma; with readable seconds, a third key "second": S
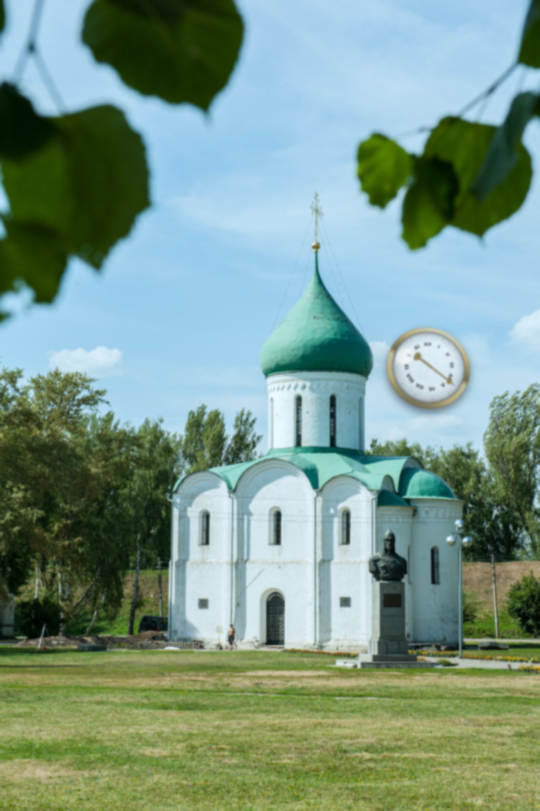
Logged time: {"hour": 10, "minute": 22}
